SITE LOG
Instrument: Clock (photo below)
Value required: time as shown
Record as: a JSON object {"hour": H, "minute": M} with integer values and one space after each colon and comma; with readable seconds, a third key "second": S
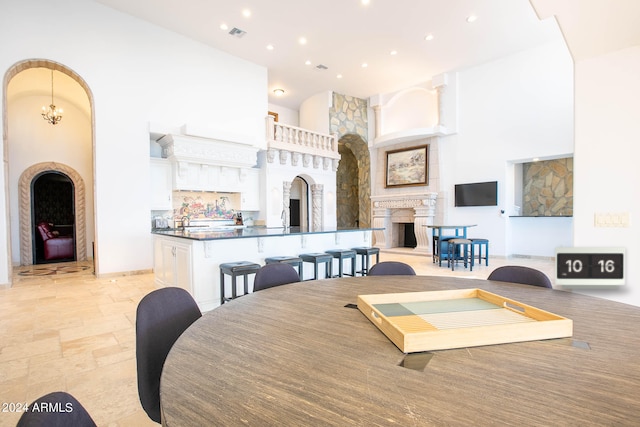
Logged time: {"hour": 10, "minute": 16}
